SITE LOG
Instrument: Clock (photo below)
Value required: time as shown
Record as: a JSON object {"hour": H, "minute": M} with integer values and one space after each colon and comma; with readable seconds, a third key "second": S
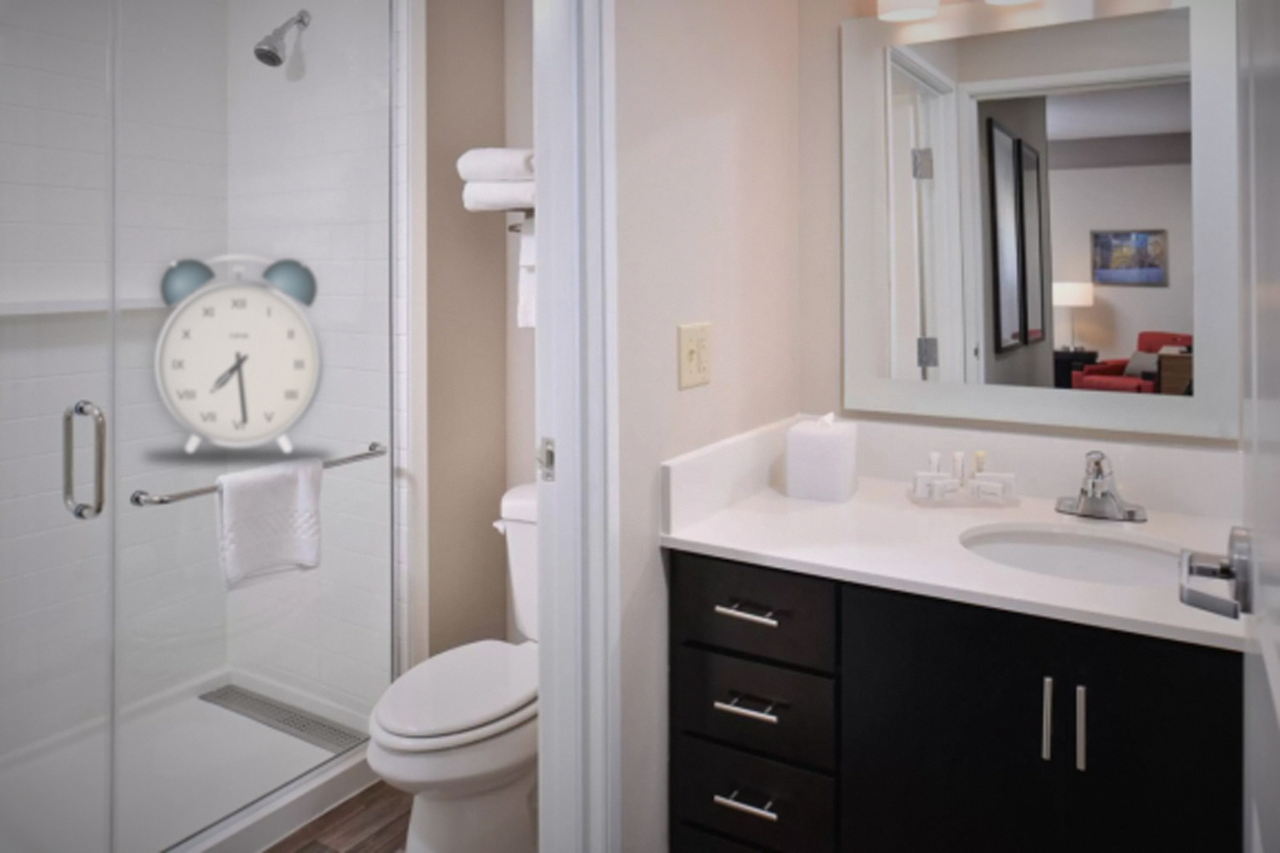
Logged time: {"hour": 7, "minute": 29}
